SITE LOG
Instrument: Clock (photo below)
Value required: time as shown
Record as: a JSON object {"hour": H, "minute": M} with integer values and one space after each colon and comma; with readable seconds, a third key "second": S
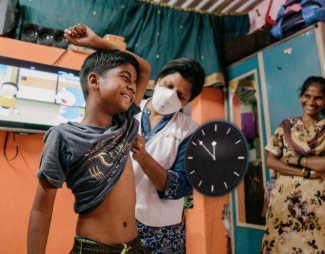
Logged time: {"hour": 11, "minute": 52}
